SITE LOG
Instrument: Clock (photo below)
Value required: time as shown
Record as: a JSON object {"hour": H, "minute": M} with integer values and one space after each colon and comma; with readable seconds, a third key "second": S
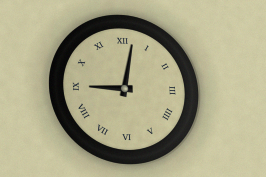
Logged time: {"hour": 9, "minute": 2}
